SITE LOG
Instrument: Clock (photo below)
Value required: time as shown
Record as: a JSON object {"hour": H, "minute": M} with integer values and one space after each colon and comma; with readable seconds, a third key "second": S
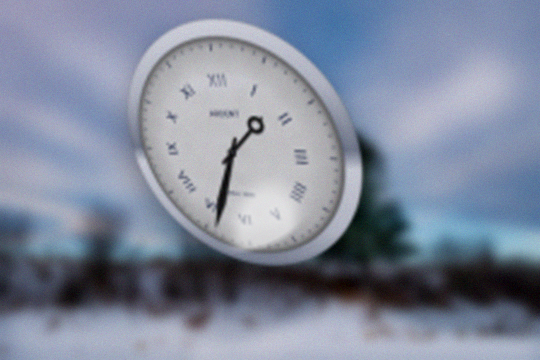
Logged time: {"hour": 1, "minute": 34}
